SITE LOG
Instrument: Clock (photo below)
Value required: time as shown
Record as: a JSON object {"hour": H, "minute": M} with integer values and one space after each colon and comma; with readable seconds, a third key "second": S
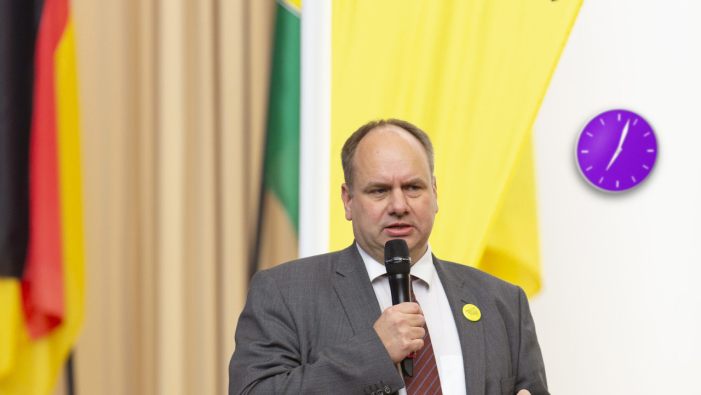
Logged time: {"hour": 7, "minute": 3}
